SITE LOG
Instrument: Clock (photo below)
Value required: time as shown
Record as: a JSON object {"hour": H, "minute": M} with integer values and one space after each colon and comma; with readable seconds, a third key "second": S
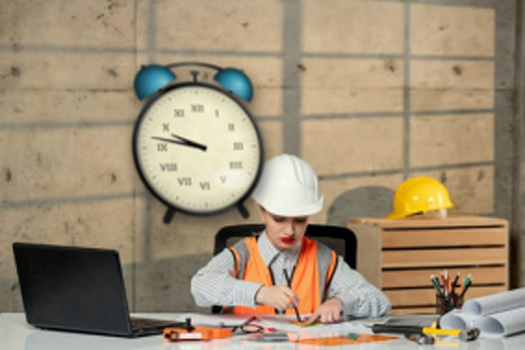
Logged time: {"hour": 9, "minute": 47}
